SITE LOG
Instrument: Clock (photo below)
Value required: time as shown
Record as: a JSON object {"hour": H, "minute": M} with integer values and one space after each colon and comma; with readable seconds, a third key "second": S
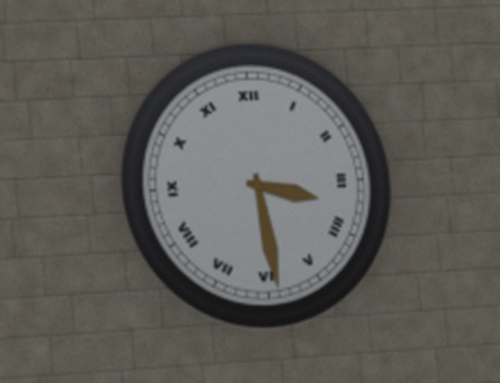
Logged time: {"hour": 3, "minute": 29}
